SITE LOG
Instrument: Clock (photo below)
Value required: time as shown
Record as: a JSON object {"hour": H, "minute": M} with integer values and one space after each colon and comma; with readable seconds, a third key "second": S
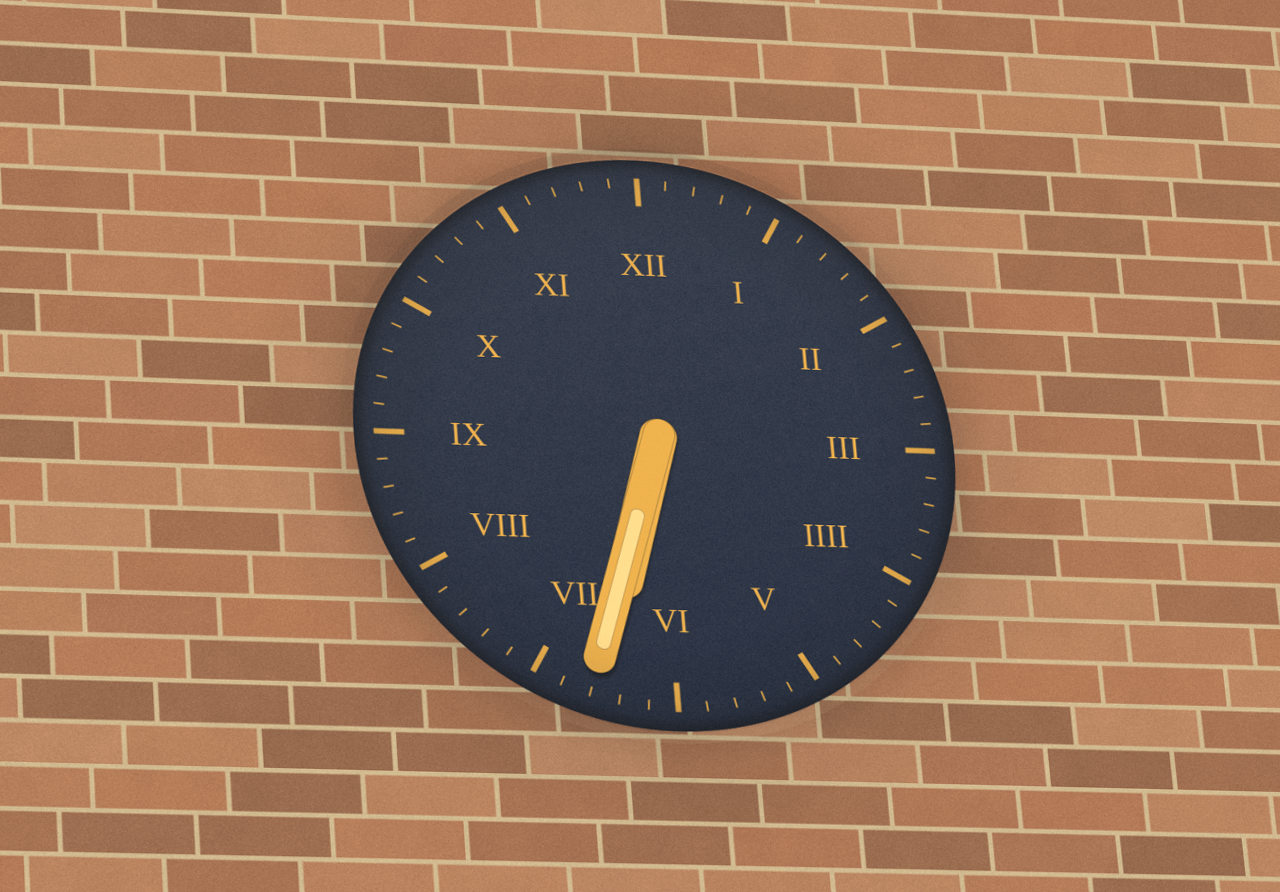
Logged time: {"hour": 6, "minute": 33}
